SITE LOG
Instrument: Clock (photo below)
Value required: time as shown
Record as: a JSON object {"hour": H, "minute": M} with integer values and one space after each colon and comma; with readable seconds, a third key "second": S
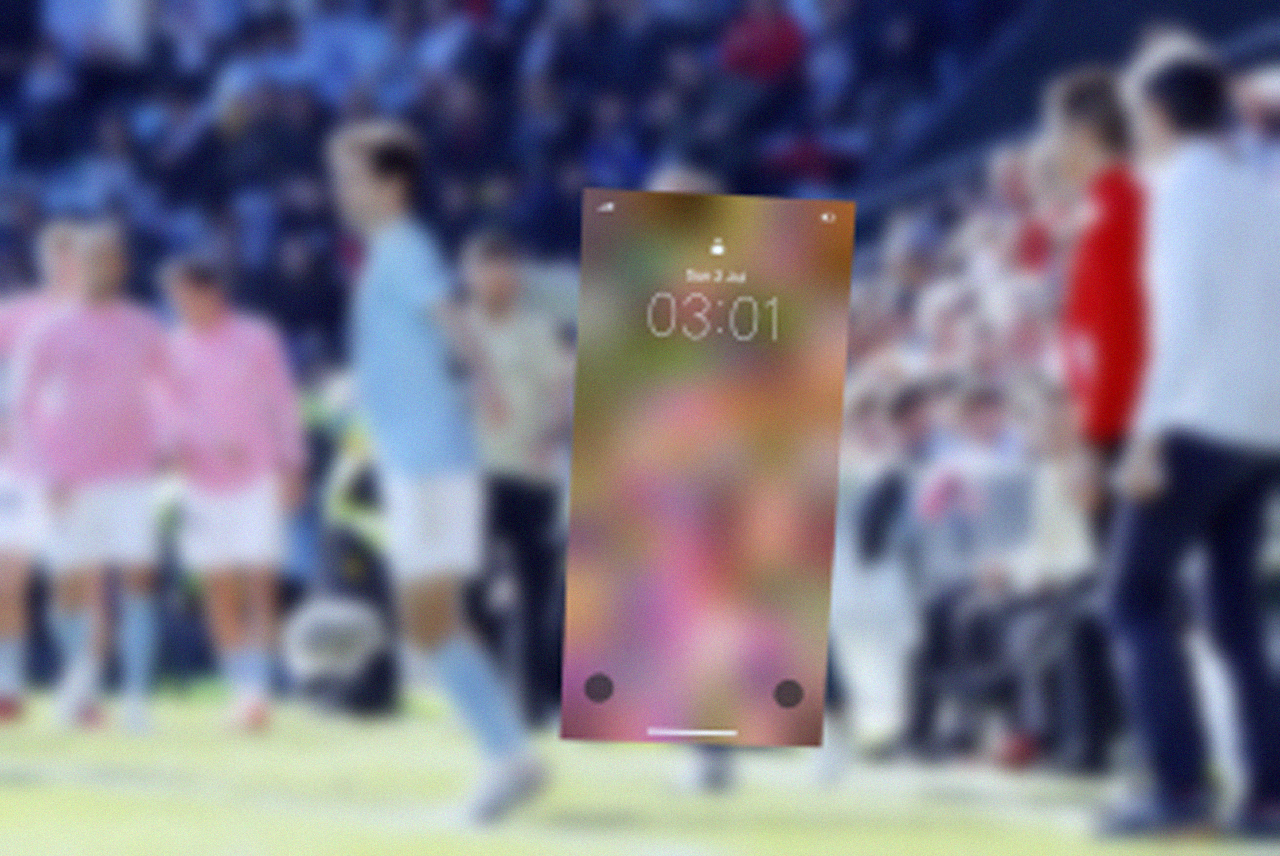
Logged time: {"hour": 3, "minute": 1}
